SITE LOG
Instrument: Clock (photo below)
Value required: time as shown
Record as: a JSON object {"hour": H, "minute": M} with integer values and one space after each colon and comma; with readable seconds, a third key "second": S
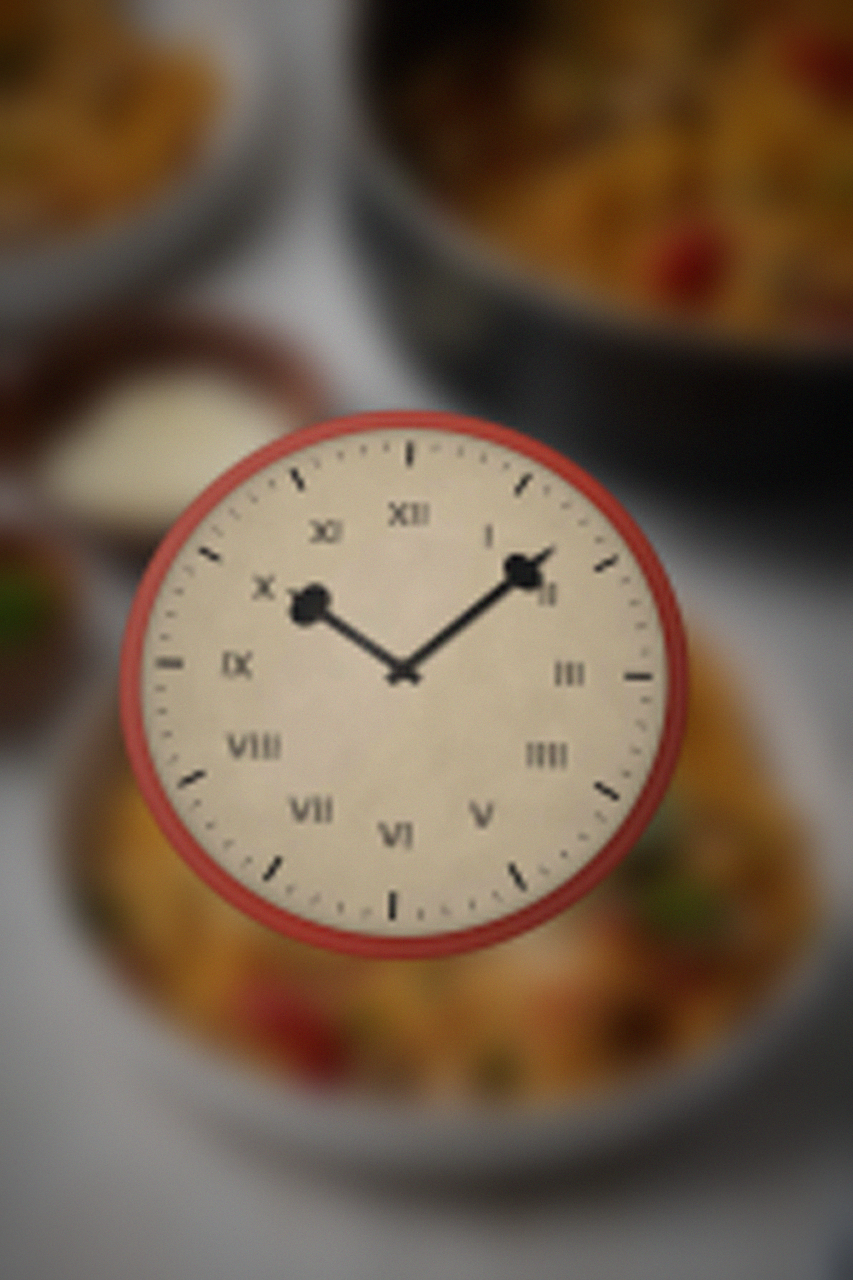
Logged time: {"hour": 10, "minute": 8}
